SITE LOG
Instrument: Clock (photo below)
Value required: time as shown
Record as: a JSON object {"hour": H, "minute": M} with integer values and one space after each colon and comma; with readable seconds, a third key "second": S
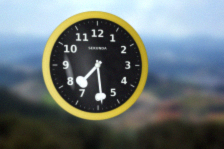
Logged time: {"hour": 7, "minute": 29}
